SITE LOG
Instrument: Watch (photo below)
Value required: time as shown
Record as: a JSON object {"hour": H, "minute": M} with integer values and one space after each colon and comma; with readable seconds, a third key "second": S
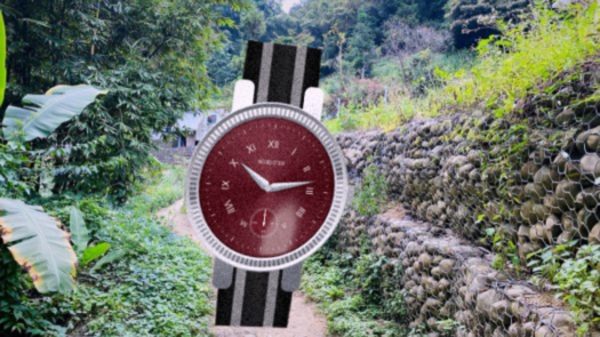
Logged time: {"hour": 10, "minute": 13}
